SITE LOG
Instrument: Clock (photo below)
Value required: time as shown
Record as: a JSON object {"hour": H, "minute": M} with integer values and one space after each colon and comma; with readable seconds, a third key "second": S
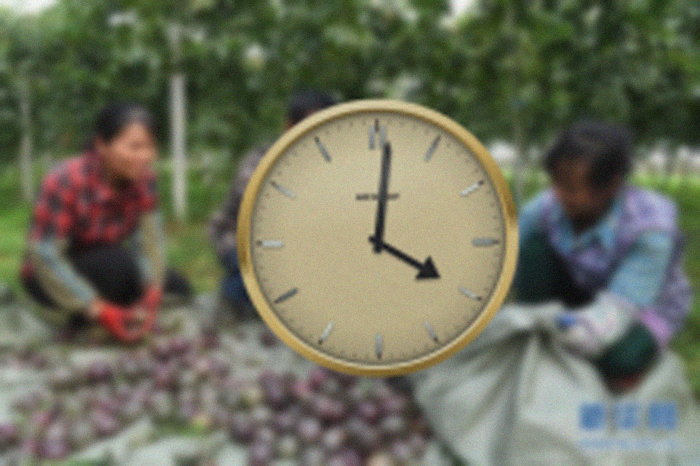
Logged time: {"hour": 4, "minute": 1}
